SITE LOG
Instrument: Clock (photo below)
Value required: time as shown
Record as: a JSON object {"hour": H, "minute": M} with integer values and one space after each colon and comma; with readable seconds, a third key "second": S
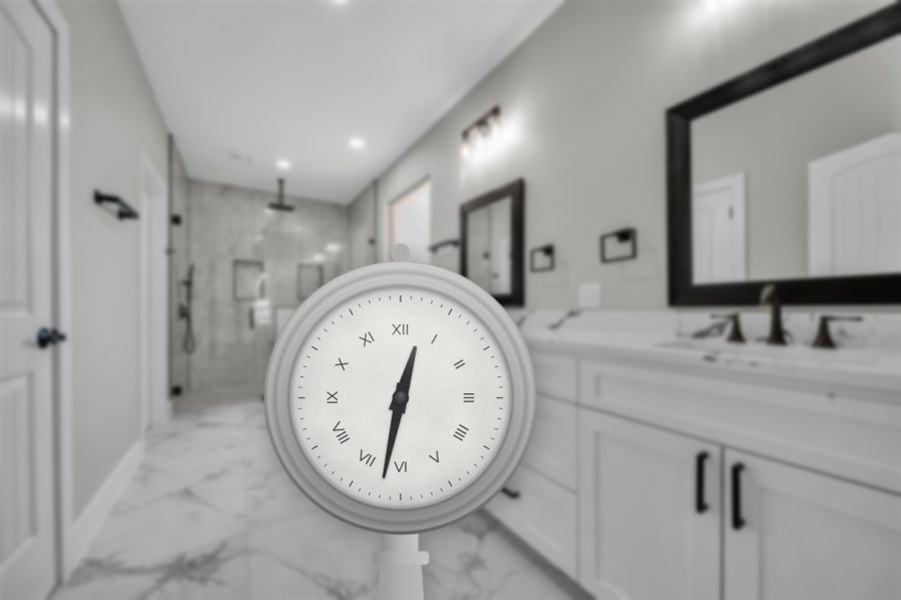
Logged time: {"hour": 12, "minute": 32}
